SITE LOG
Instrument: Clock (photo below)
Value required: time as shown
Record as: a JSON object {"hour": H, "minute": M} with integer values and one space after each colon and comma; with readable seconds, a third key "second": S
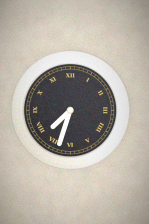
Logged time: {"hour": 7, "minute": 33}
